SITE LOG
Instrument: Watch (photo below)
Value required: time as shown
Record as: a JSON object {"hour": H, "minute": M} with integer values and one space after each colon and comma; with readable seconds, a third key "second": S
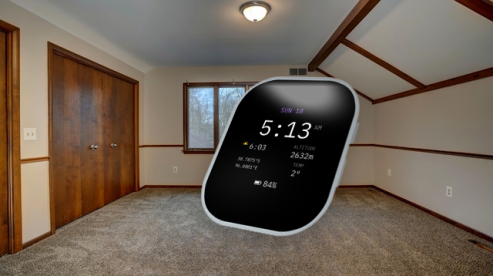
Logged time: {"hour": 5, "minute": 13}
